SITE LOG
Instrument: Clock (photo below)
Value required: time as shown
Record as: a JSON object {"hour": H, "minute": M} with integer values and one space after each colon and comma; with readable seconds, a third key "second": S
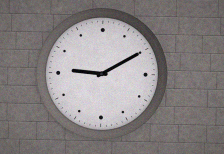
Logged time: {"hour": 9, "minute": 10}
